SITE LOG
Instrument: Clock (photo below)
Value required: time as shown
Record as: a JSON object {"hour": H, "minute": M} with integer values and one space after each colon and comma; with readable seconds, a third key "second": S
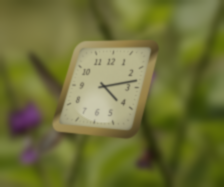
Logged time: {"hour": 4, "minute": 13}
